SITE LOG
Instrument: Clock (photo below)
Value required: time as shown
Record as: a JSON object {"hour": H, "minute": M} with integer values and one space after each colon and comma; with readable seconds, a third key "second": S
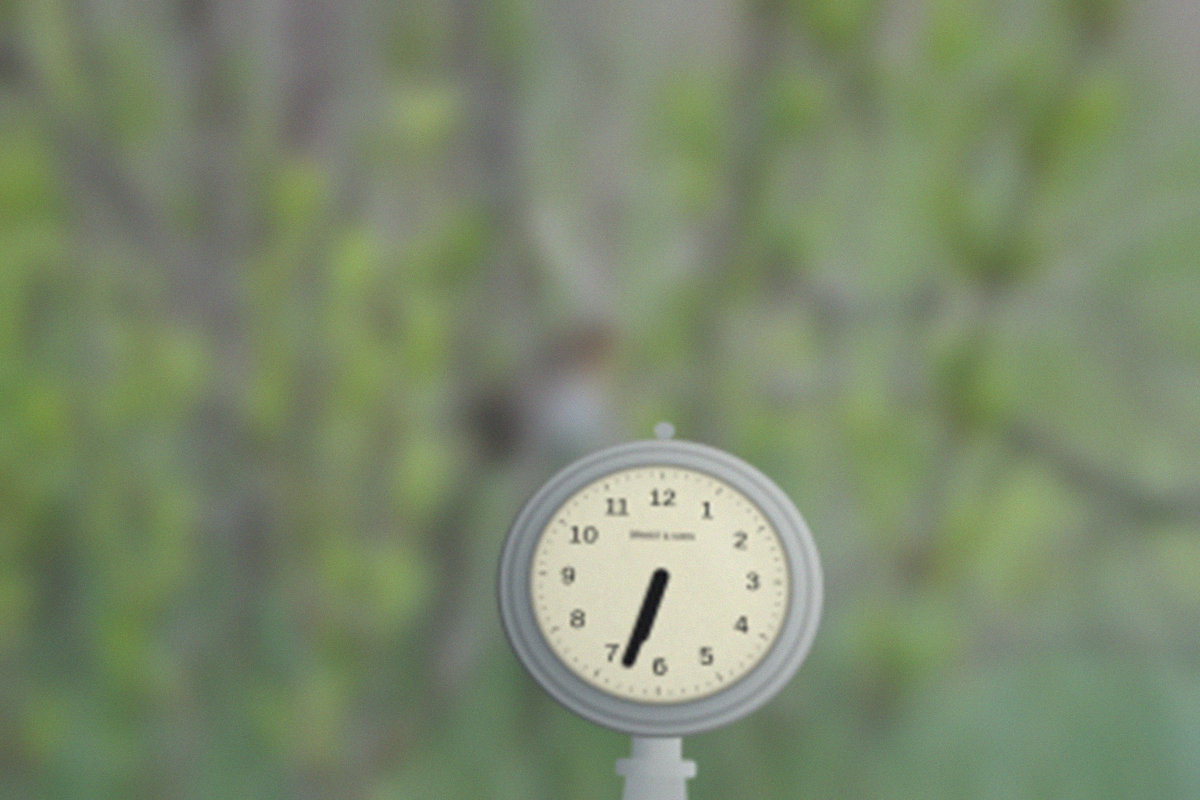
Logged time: {"hour": 6, "minute": 33}
